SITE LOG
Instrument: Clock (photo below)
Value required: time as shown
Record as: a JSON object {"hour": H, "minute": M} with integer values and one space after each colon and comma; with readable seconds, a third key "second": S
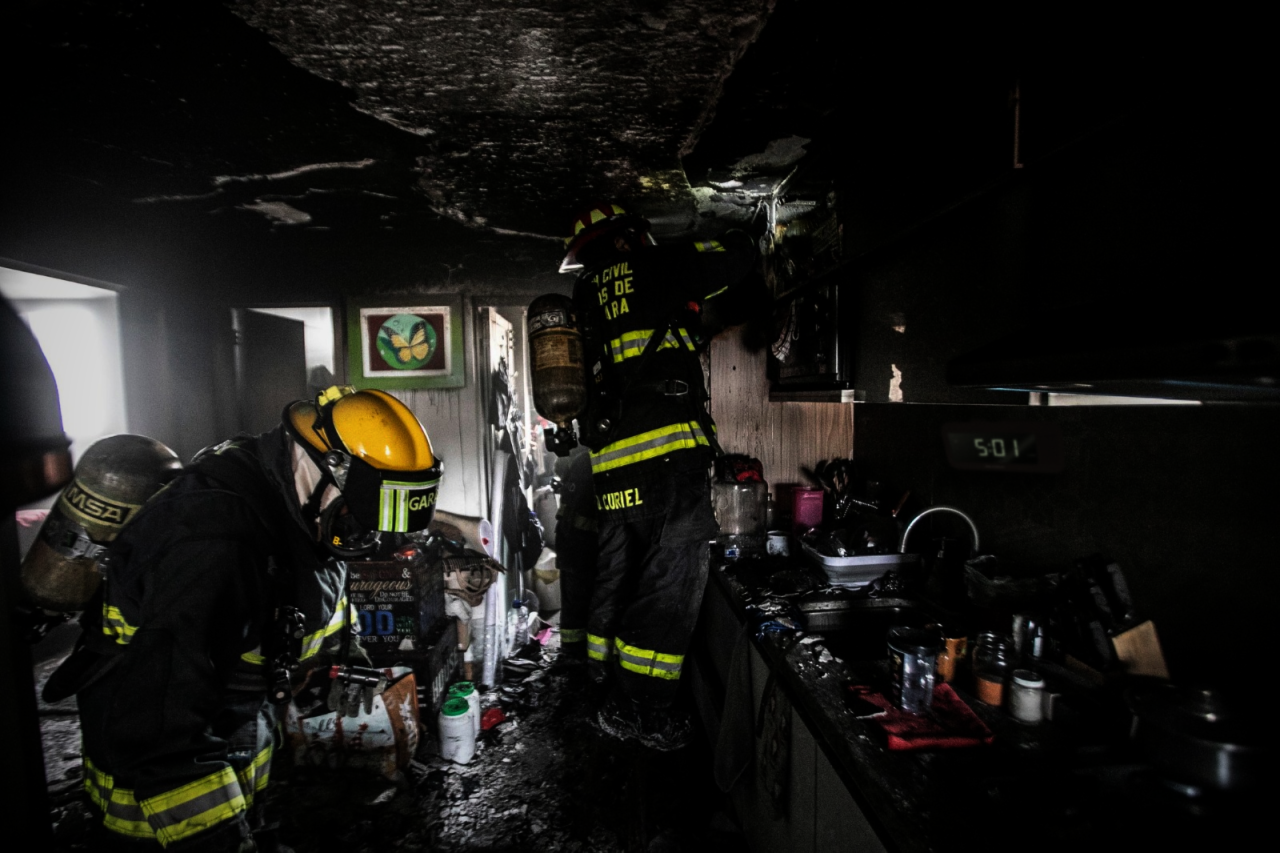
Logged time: {"hour": 5, "minute": 1}
